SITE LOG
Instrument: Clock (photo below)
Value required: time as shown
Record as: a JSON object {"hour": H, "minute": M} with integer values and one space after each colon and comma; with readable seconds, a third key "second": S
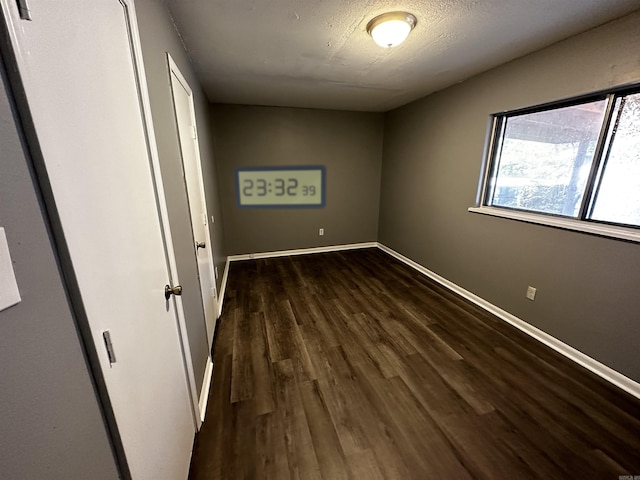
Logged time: {"hour": 23, "minute": 32}
